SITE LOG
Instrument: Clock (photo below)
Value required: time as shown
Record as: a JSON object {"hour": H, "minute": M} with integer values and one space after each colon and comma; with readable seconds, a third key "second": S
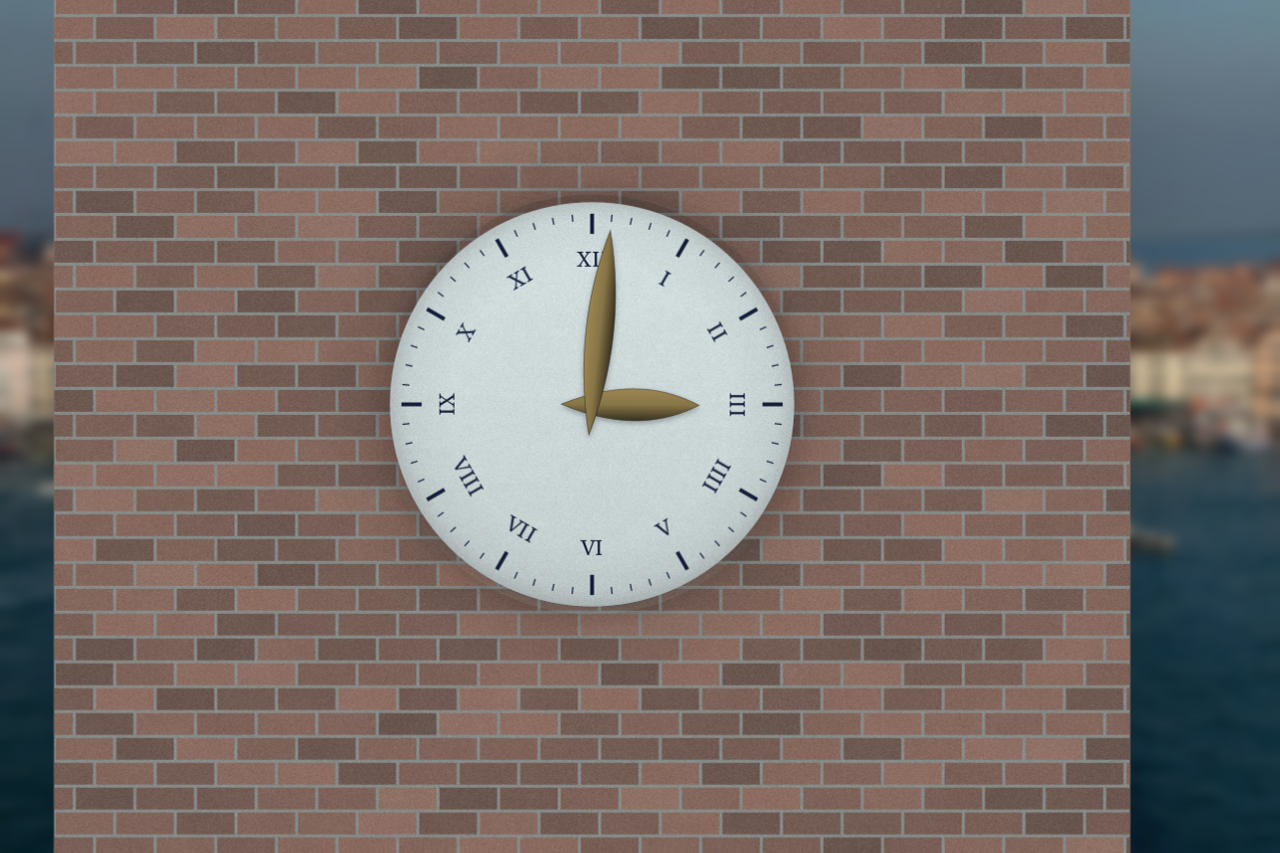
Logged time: {"hour": 3, "minute": 1}
